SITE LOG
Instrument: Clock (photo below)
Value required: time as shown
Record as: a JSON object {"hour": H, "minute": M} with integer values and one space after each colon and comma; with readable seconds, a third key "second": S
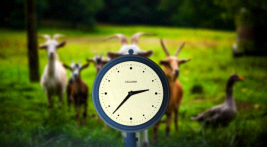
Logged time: {"hour": 2, "minute": 37}
